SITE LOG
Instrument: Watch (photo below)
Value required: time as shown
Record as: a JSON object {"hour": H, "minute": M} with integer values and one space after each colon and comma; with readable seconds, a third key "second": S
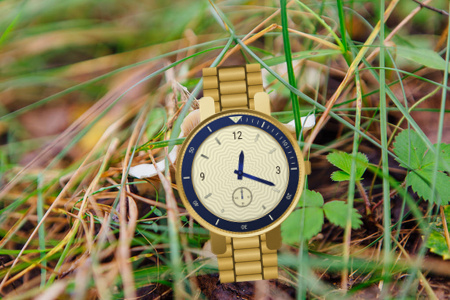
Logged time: {"hour": 12, "minute": 19}
